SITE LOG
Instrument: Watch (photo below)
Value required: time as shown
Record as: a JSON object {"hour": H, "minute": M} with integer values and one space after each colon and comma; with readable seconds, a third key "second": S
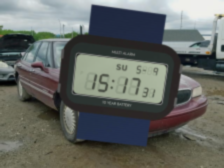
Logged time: {"hour": 15, "minute": 17, "second": 31}
